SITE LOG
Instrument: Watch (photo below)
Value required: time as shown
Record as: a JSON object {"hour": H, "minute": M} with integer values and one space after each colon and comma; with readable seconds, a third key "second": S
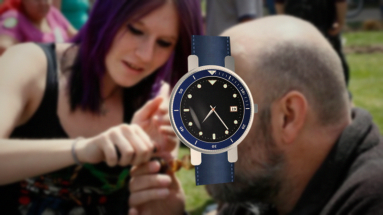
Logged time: {"hour": 7, "minute": 24}
